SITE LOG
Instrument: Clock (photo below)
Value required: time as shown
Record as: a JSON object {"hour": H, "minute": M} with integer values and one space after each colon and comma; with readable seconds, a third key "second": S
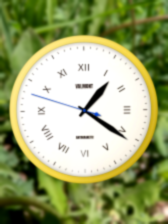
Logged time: {"hour": 1, "minute": 20, "second": 48}
